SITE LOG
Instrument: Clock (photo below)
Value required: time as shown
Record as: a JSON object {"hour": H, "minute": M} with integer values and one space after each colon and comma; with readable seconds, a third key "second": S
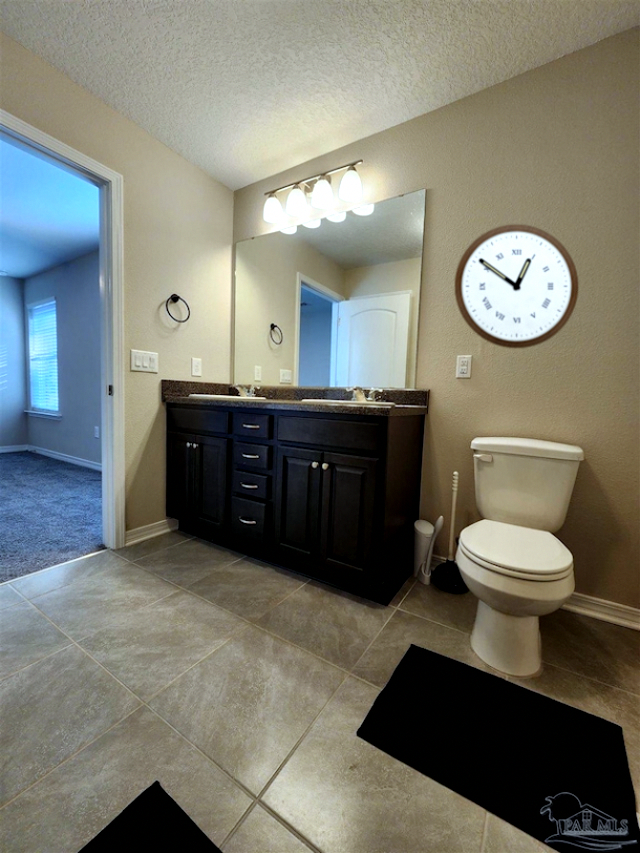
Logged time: {"hour": 12, "minute": 51}
